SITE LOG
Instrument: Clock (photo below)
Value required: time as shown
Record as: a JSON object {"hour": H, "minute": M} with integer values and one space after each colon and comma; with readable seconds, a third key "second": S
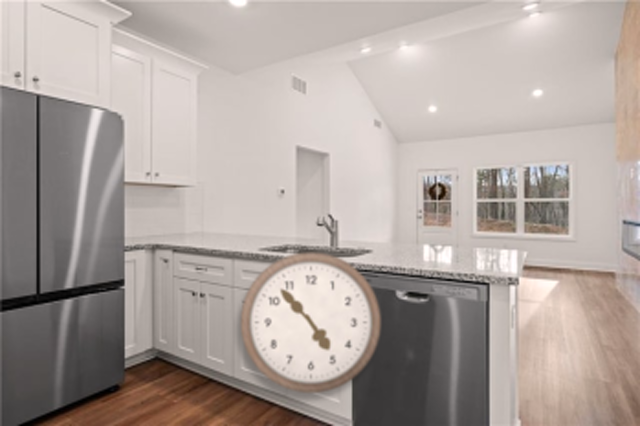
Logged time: {"hour": 4, "minute": 53}
